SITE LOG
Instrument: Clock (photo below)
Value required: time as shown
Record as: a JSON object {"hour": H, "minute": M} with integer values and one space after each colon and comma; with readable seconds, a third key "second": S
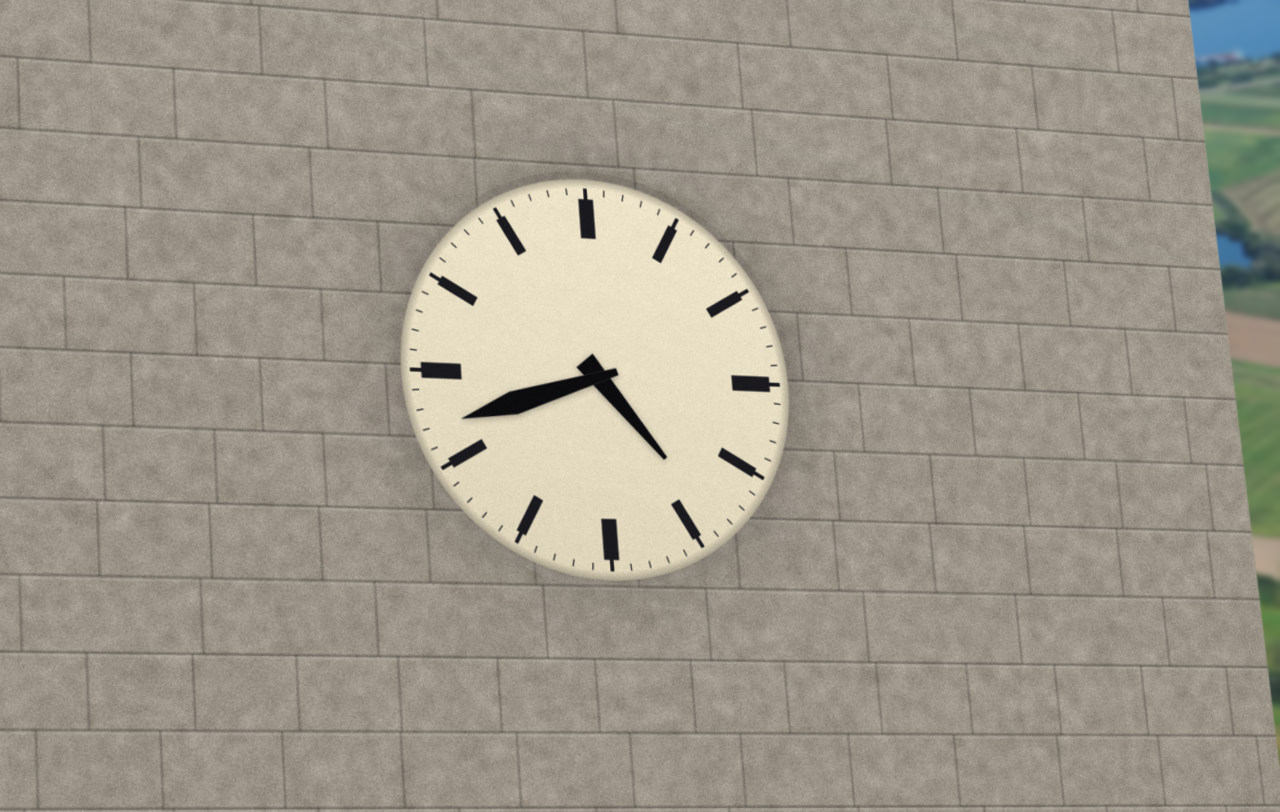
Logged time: {"hour": 4, "minute": 42}
